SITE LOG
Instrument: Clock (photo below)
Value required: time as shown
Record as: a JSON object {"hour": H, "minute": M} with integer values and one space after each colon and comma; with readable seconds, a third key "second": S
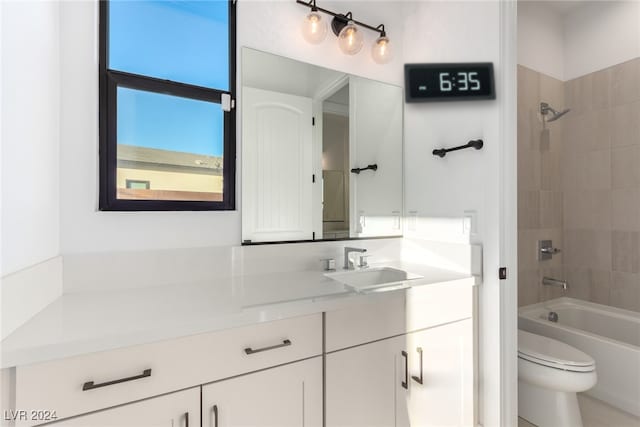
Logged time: {"hour": 6, "minute": 35}
